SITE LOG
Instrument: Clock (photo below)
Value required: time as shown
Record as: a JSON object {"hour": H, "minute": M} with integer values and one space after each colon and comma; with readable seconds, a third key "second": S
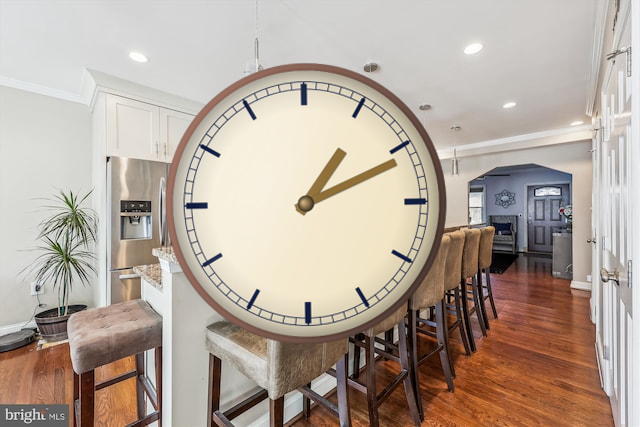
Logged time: {"hour": 1, "minute": 11}
